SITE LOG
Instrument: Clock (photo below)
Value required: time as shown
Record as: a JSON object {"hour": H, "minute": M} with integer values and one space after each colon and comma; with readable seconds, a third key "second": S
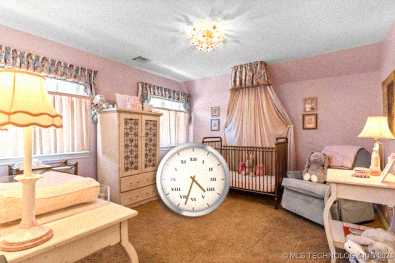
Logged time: {"hour": 4, "minute": 33}
